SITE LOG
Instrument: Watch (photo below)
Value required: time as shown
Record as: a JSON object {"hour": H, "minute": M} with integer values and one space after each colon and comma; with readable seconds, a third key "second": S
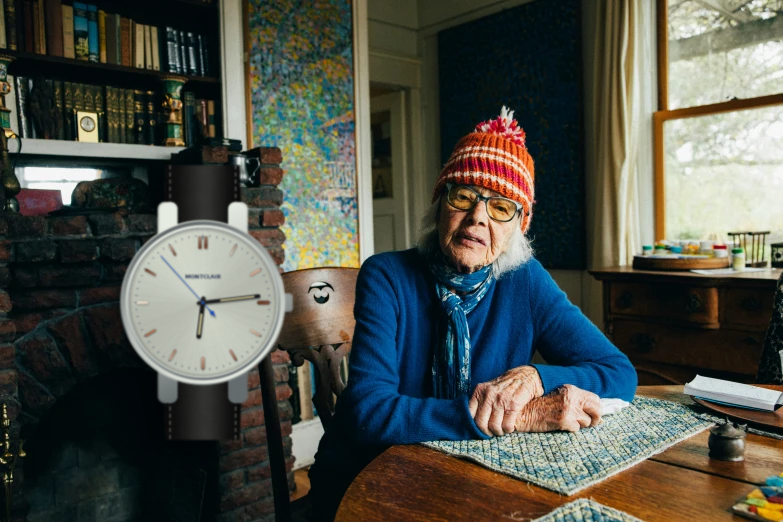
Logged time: {"hour": 6, "minute": 13, "second": 53}
